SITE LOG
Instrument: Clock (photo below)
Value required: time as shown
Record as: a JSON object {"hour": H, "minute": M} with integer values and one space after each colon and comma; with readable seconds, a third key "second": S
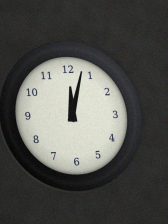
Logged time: {"hour": 12, "minute": 3}
